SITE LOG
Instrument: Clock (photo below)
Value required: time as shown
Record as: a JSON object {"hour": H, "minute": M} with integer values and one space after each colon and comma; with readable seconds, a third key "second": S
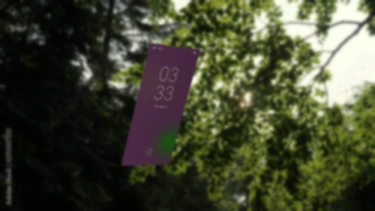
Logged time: {"hour": 3, "minute": 33}
